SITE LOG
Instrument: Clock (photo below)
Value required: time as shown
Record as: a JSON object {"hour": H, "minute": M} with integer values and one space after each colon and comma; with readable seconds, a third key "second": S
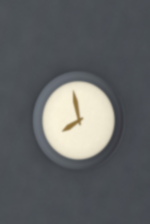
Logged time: {"hour": 7, "minute": 58}
